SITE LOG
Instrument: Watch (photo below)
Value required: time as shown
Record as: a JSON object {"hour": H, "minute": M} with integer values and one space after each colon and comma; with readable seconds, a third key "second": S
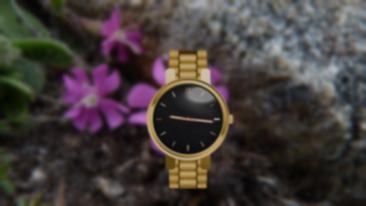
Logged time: {"hour": 9, "minute": 16}
